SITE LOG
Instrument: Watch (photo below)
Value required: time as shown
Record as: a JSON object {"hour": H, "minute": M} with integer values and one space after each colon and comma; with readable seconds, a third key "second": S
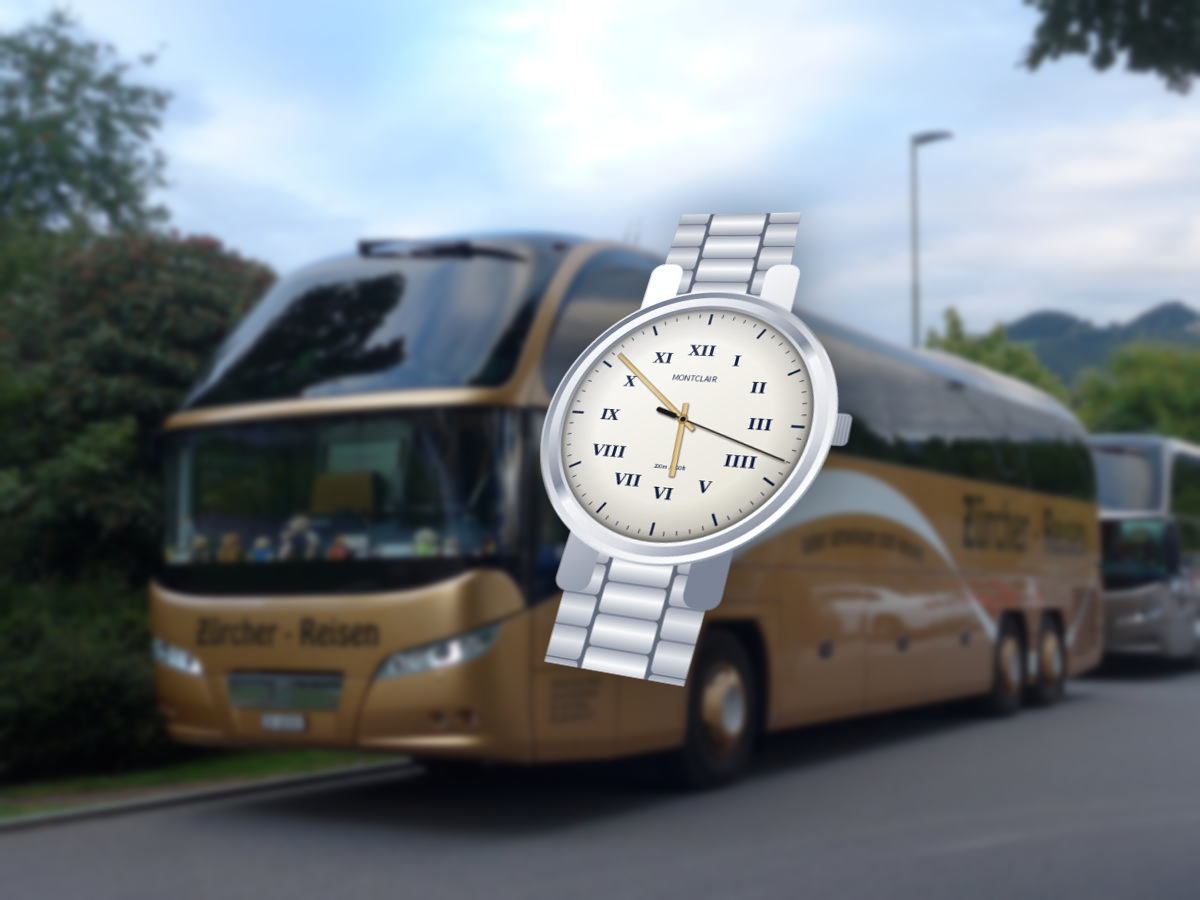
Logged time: {"hour": 5, "minute": 51, "second": 18}
